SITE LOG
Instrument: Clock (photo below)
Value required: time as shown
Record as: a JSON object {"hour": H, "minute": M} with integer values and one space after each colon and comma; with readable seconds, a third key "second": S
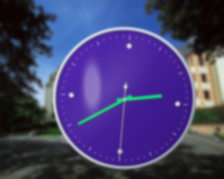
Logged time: {"hour": 2, "minute": 39, "second": 30}
